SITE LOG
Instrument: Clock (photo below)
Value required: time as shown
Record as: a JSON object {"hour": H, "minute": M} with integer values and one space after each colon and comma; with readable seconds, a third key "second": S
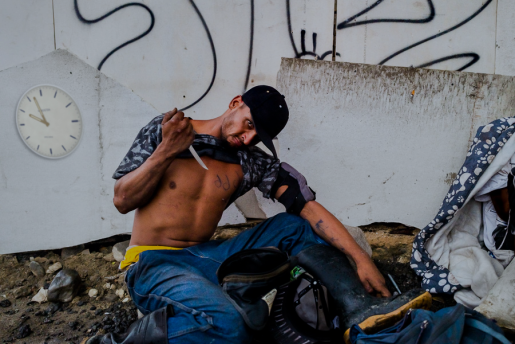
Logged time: {"hour": 9, "minute": 57}
